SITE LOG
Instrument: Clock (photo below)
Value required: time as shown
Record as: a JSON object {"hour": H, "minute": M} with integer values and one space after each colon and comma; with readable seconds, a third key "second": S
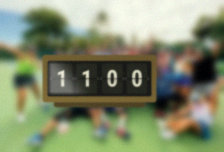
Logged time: {"hour": 11, "minute": 0}
